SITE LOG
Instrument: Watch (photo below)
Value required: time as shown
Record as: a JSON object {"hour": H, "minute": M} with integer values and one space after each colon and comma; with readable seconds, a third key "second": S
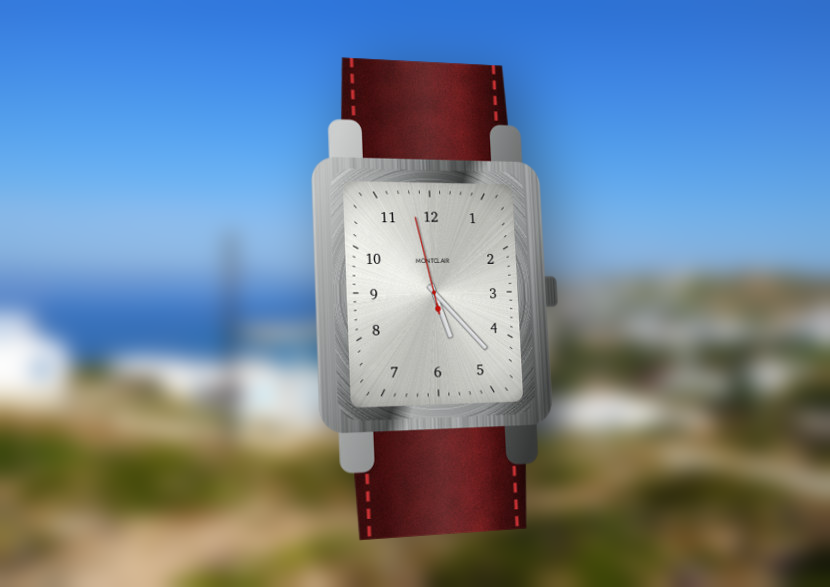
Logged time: {"hour": 5, "minute": 22, "second": 58}
